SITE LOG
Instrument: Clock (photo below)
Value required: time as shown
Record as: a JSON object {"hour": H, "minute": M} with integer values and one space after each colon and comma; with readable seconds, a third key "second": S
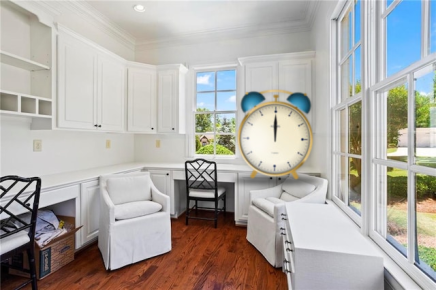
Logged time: {"hour": 12, "minute": 0}
